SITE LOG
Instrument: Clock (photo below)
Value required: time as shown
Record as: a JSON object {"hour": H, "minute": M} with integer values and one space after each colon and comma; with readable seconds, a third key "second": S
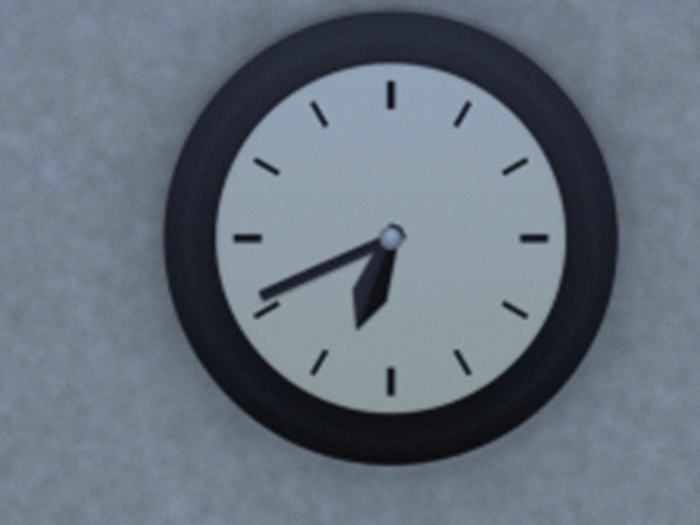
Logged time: {"hour": 6, "minute": 41}
